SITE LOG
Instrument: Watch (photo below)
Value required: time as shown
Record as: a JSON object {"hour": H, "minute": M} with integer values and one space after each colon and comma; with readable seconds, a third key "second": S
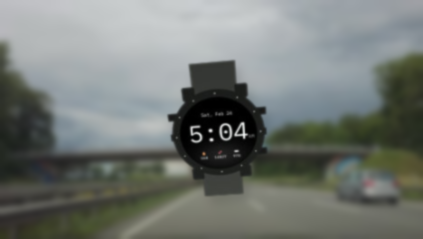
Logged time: {"hour": 5, "minute": 4}
